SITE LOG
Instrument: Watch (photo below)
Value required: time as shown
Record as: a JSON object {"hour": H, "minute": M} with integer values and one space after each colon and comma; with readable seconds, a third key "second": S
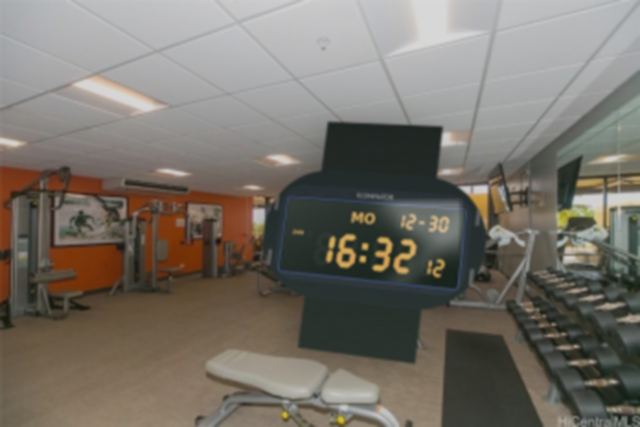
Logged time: {"hour": 16, "minute": 32, "second": 12}
